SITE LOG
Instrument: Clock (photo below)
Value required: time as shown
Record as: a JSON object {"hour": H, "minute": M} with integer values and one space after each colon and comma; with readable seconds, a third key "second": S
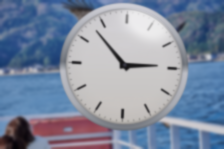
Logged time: {"hour": 2, "minute": 53}
